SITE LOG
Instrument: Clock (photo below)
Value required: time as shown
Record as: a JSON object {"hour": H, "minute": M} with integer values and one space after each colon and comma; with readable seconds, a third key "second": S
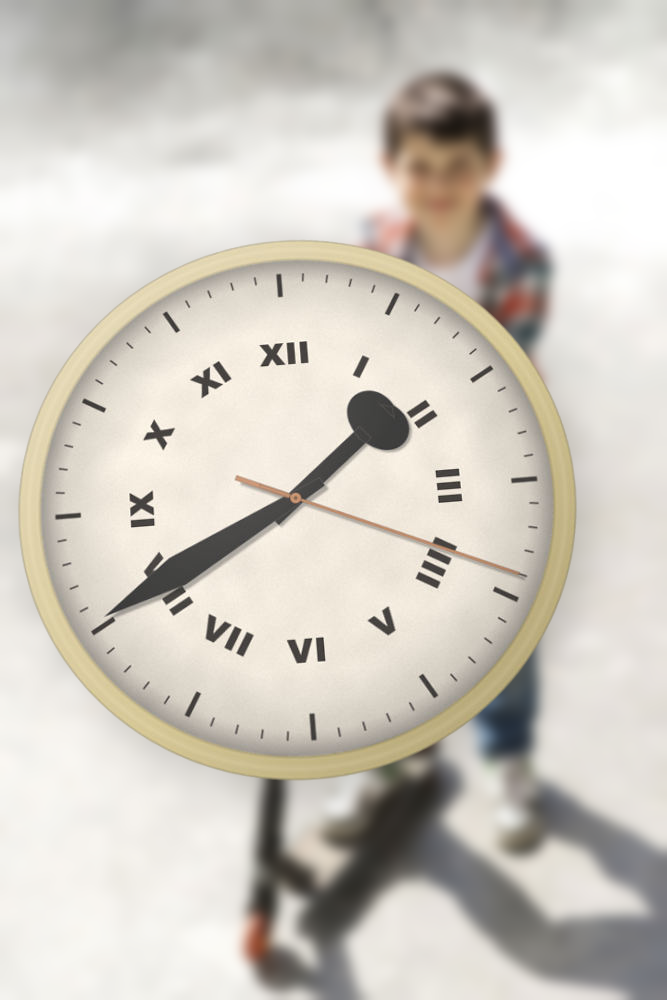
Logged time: {"hour": 1, "minute": 40, "second": 19}
